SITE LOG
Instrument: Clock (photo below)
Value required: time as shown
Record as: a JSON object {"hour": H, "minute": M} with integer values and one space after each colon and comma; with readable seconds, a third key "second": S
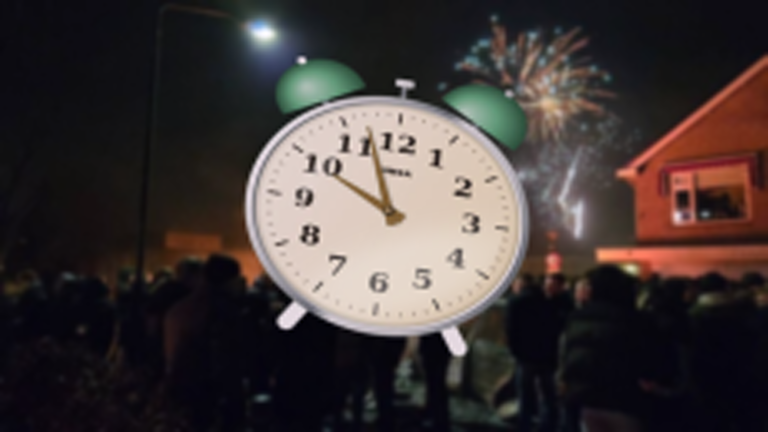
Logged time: {"hour": 9, "minute": 57}
